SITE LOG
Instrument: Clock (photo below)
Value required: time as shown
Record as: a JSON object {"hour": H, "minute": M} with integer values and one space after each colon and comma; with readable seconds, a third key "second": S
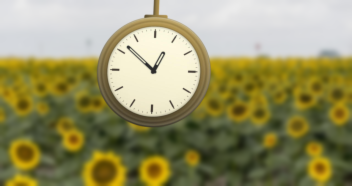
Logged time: {"hour": 12, "minute": 52}
